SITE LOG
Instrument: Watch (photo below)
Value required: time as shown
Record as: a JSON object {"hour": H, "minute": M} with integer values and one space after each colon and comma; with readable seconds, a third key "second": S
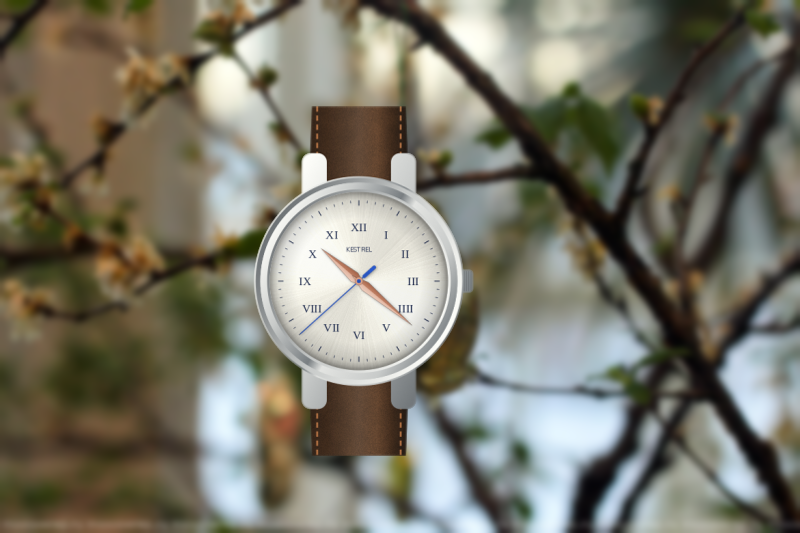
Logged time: {"hour": 10, "minute": 21, "second": 38}
